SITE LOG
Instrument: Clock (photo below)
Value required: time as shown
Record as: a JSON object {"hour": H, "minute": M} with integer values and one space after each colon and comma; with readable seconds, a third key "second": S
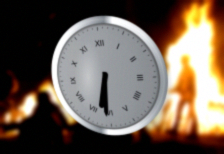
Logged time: {"hour": 6, "minute": 31}
